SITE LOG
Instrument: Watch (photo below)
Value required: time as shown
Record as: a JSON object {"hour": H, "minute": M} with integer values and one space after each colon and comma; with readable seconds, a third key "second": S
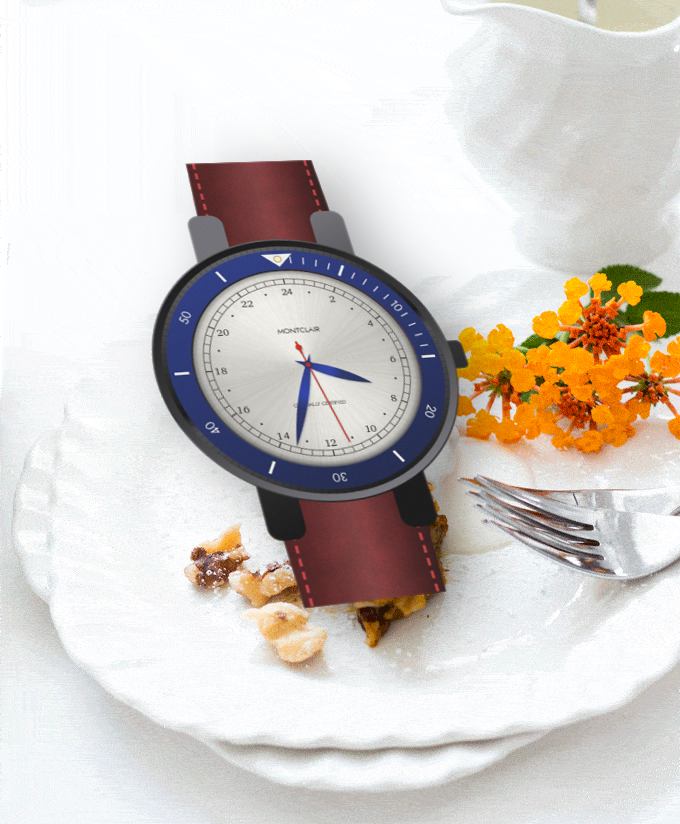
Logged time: {"hour": 7, "minute": 33, "second": 28}
